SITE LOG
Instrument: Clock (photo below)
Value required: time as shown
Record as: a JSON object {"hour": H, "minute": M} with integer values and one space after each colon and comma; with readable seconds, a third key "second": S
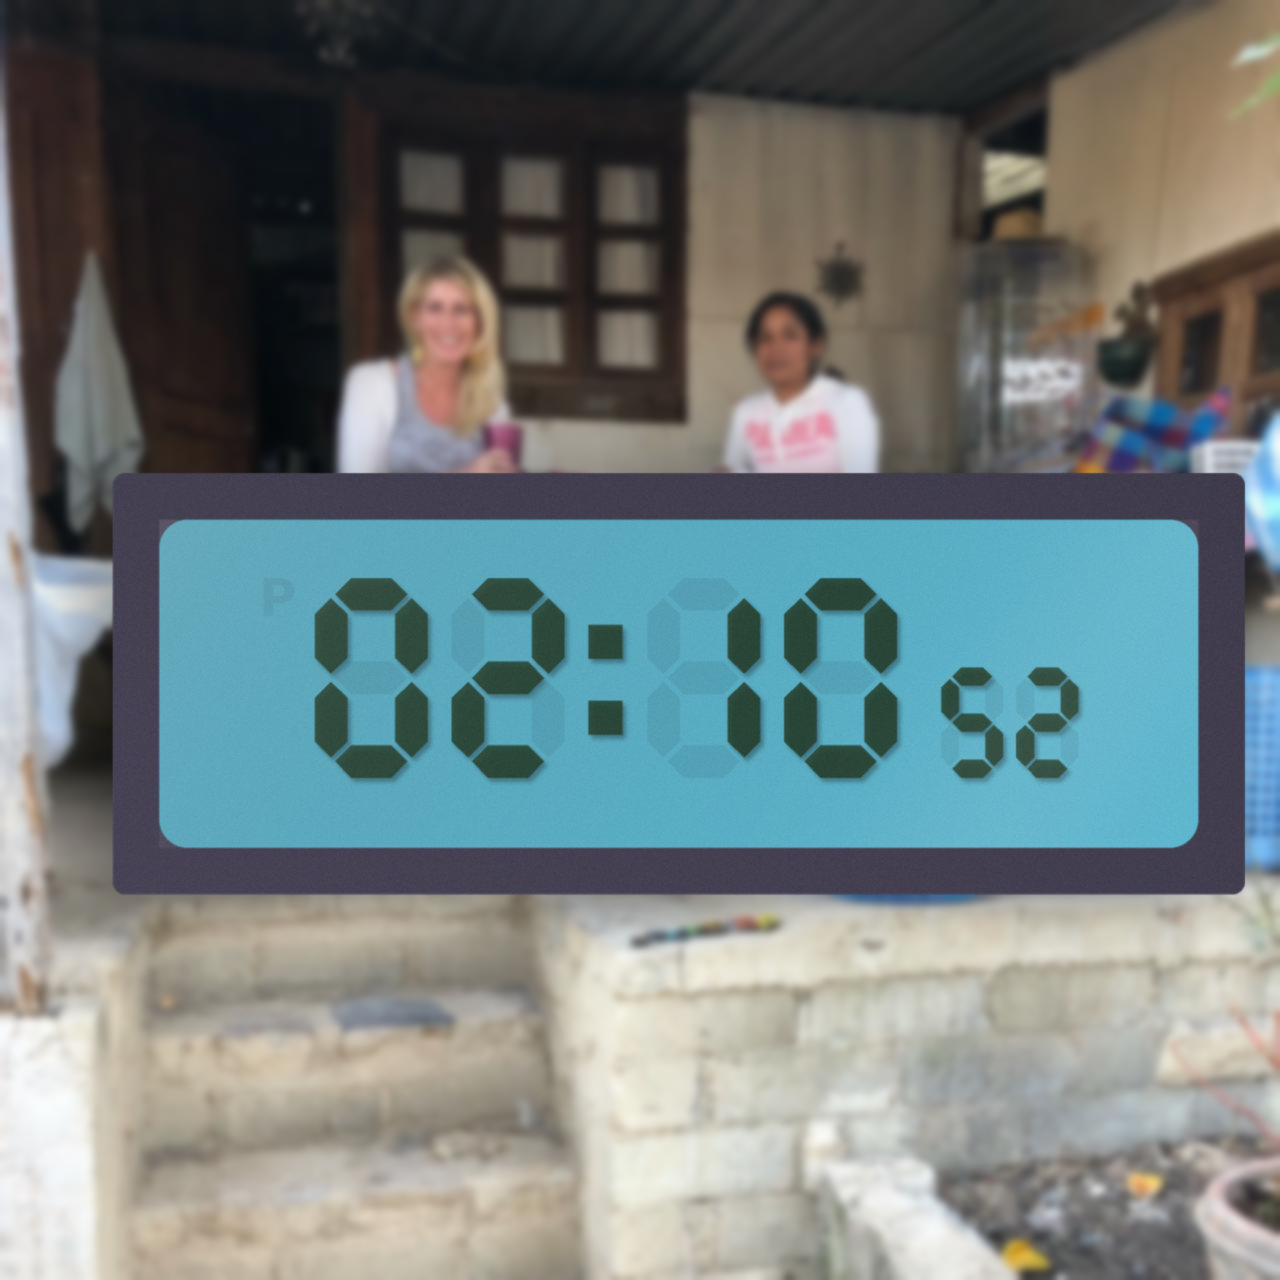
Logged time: {"hour": 2, "minute": 10, "second": 52}
